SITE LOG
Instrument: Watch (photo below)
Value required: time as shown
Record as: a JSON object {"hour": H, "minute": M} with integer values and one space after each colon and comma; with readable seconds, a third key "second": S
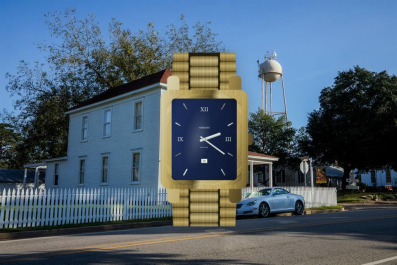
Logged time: {"hour": 2, "minute": 21}
